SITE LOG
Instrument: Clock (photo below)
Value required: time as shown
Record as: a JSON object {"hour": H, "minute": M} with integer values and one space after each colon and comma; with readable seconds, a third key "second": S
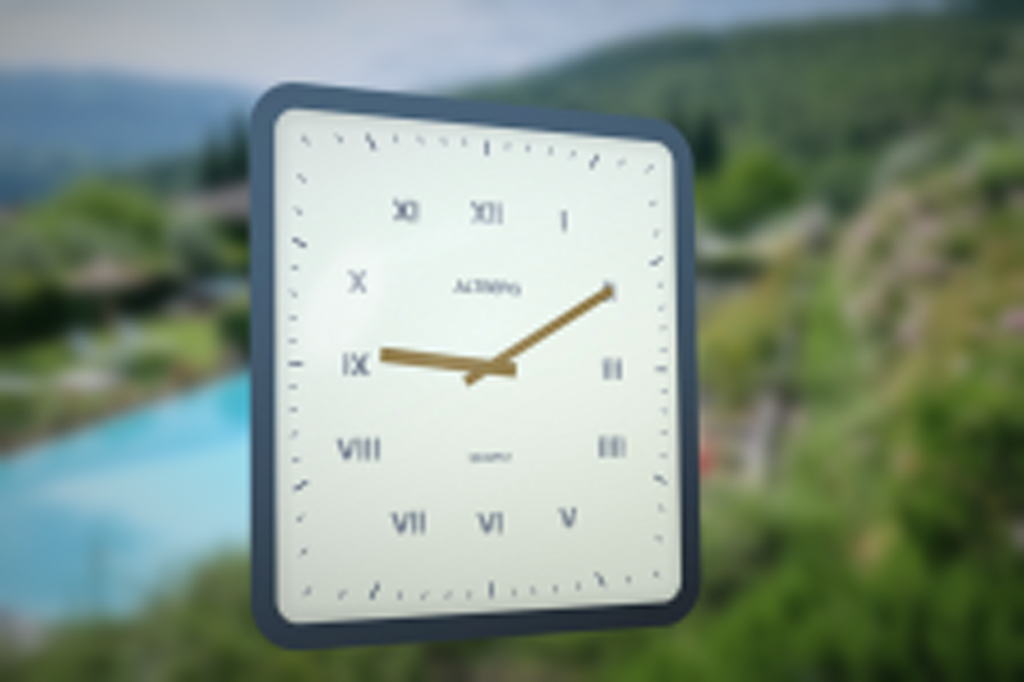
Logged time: {"hour": 9, "minute": 10}
